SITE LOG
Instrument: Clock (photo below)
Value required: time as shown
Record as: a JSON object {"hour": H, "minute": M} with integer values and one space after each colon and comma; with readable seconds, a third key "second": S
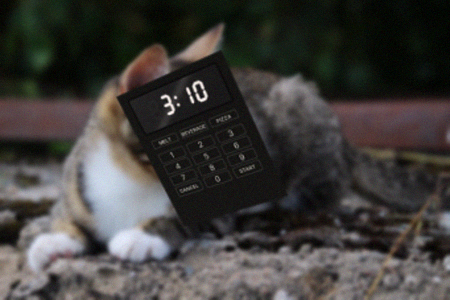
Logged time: {"hour": 3, "minute": 10}
